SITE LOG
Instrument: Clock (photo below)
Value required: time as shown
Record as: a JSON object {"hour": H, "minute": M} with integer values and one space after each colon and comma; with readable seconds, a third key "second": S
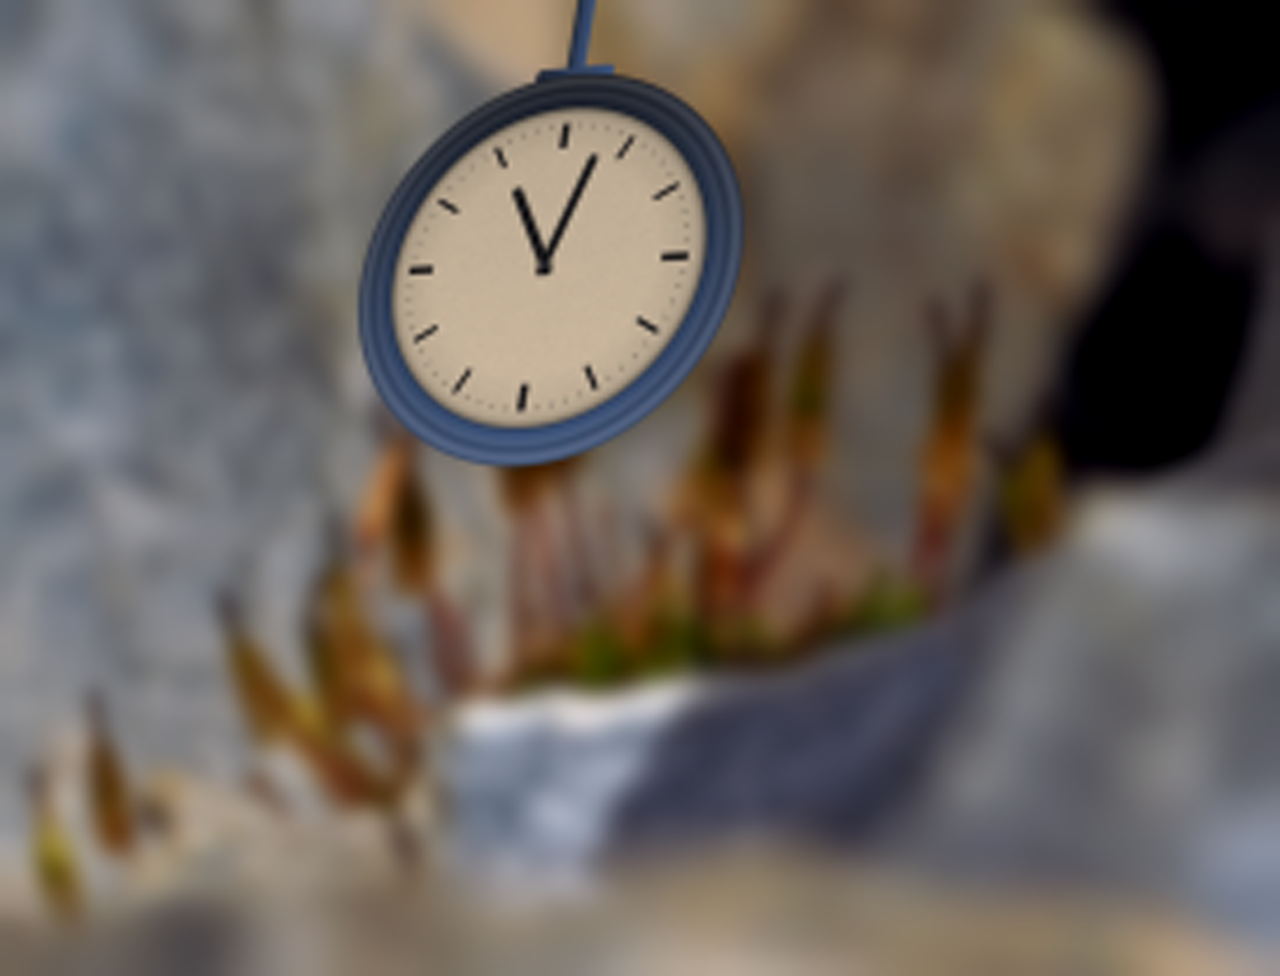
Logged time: {"hour": 11, "minute": 3}
